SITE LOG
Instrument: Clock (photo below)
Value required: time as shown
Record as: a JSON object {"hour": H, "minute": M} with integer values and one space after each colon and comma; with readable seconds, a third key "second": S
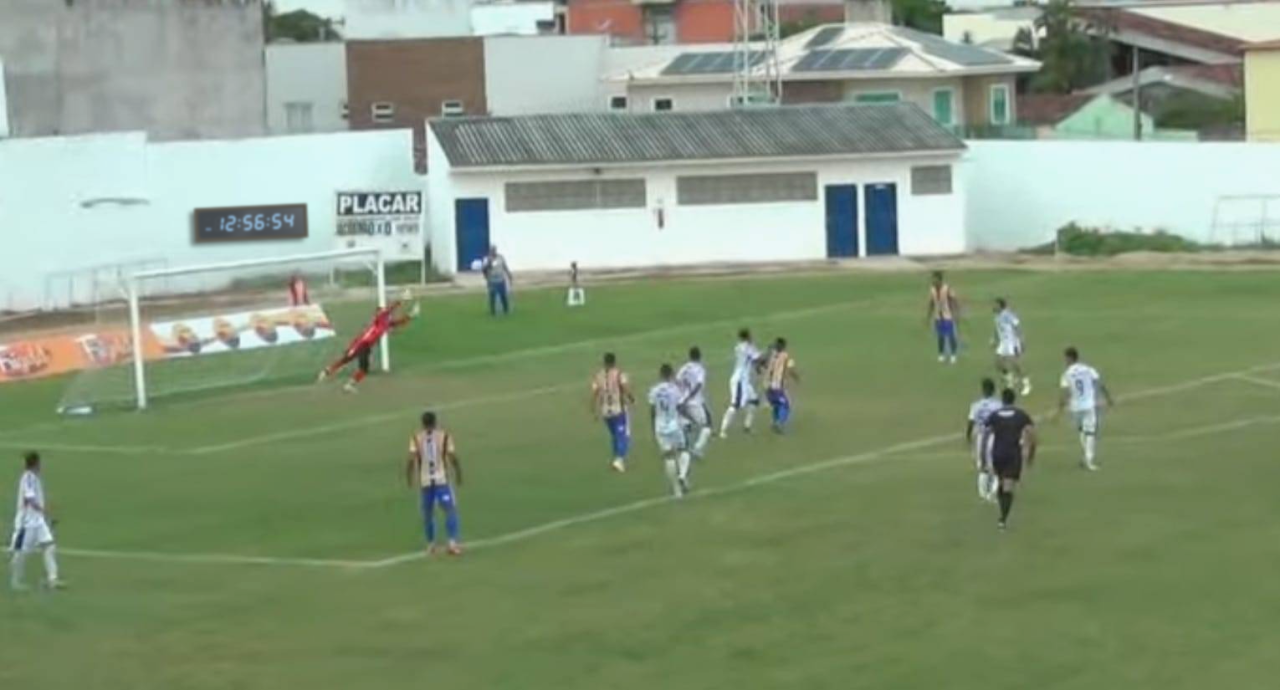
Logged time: {"hour": 12, "minute": 56, "second": 54}
